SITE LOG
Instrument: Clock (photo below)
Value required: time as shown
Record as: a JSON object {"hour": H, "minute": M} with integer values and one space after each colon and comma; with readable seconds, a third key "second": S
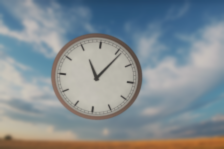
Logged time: {"hour": 11, "minute": 6}
